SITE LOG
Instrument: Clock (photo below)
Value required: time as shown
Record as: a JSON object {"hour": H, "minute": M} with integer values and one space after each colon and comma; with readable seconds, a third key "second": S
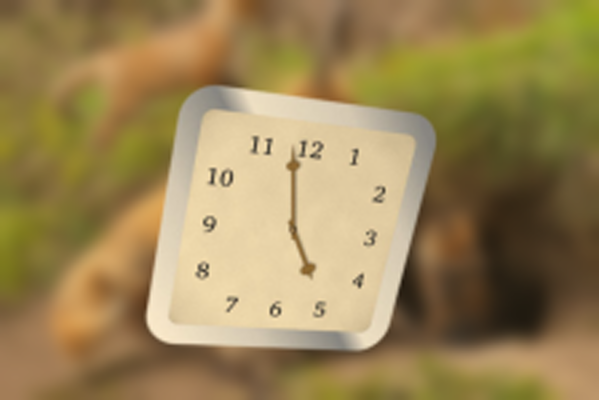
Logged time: {"hour": 4, "minute": 58}
